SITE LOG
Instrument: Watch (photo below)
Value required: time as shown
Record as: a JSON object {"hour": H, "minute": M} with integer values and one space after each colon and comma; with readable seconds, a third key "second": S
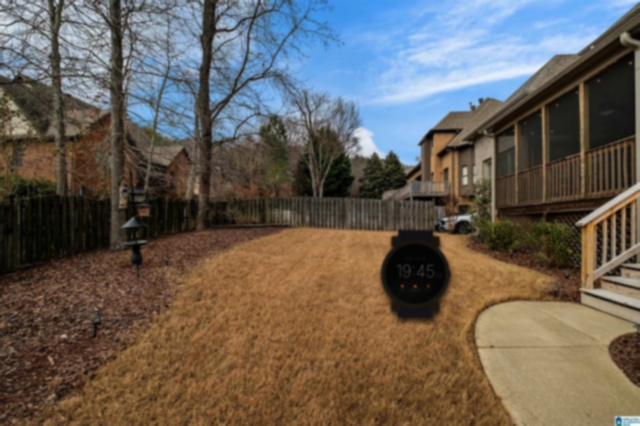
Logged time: {"hour": 19, "minute": 45}
